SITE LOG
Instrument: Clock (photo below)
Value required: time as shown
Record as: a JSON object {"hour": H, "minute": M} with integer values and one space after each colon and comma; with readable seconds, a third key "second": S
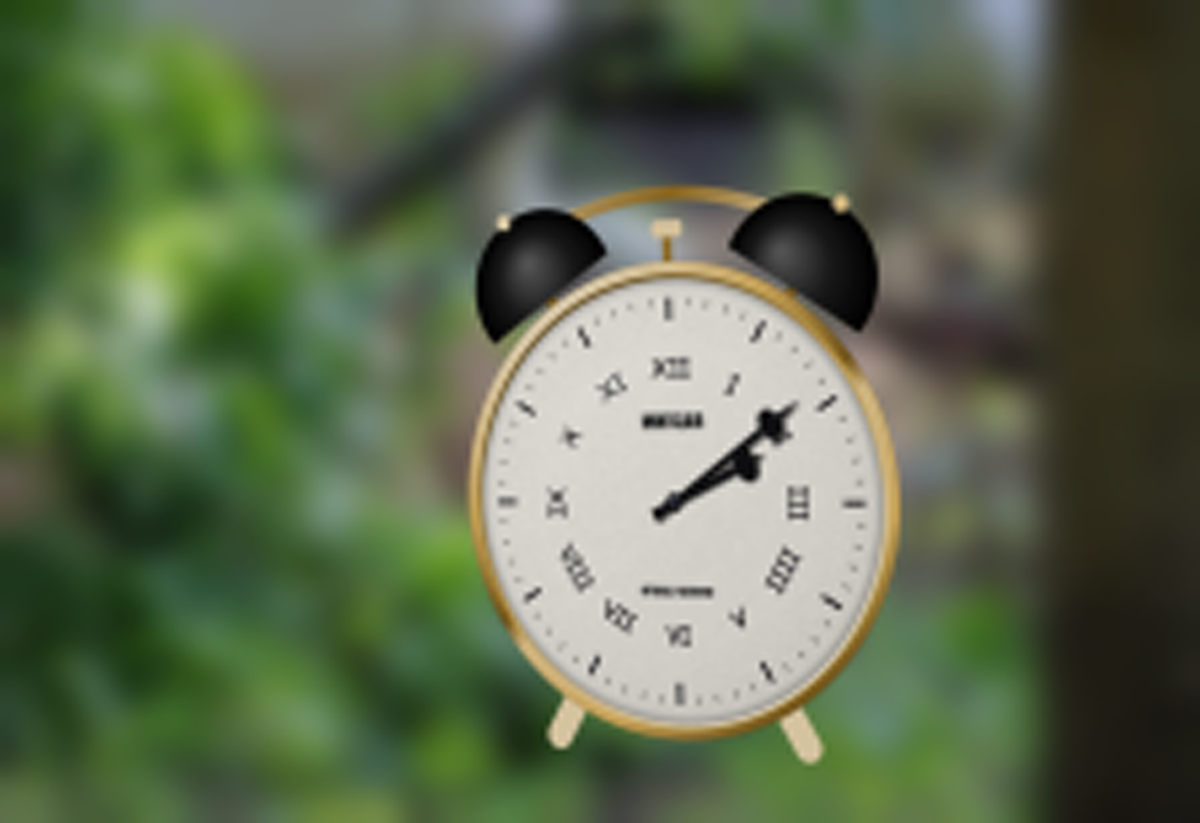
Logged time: {"hour": 2, "minute": 9}
